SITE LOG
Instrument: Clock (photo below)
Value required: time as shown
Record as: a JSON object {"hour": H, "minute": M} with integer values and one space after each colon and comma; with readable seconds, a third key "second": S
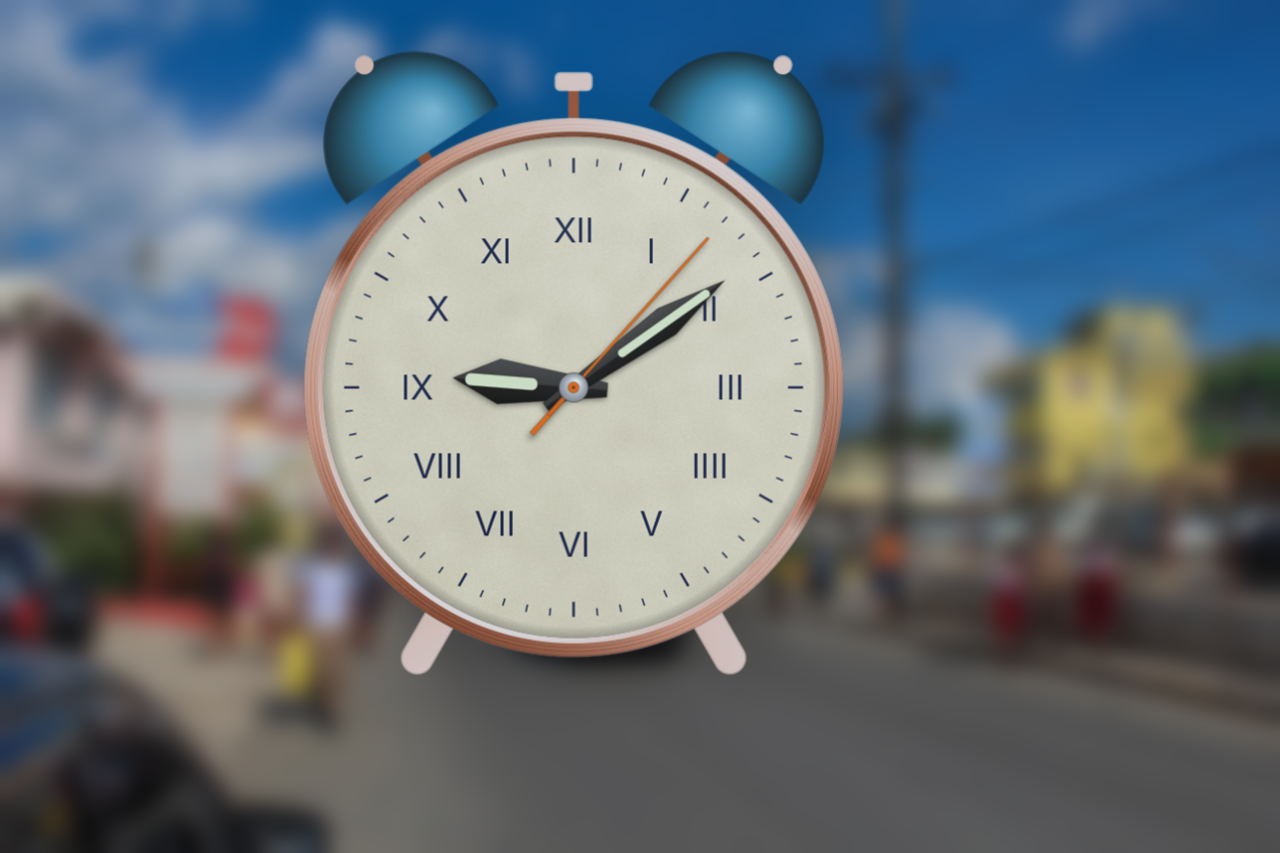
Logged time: {"hour": 9, "minute": 9, "second": 7}
